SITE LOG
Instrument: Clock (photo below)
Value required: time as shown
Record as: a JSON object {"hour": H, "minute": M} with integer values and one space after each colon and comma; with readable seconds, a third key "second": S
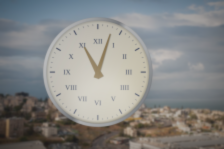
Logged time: {"hour": 11, "minute": 3}
